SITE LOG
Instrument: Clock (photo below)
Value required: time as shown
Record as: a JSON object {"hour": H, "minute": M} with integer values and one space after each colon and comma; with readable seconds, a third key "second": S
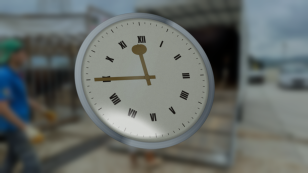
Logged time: {"hour": 11, "minute": 45}
